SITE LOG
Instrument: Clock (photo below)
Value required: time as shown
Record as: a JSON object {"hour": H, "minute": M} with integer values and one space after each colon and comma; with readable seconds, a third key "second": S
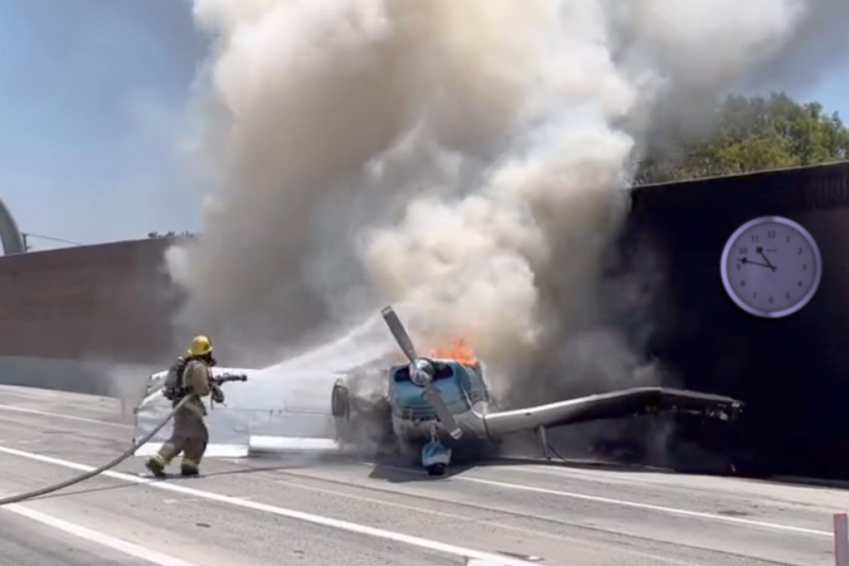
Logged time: {"hour": 10, "minute": 47}
